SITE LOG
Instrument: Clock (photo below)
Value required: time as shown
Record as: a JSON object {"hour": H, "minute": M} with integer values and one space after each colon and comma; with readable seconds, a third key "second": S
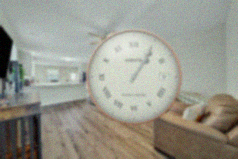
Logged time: {"hour": 1, "minute": 5}
